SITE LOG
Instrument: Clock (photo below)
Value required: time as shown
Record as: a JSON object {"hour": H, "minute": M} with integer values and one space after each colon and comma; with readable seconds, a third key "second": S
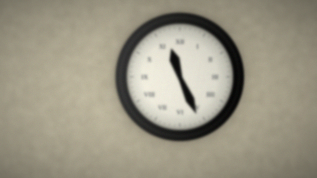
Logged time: {"hour": 11, "minute": 26}
